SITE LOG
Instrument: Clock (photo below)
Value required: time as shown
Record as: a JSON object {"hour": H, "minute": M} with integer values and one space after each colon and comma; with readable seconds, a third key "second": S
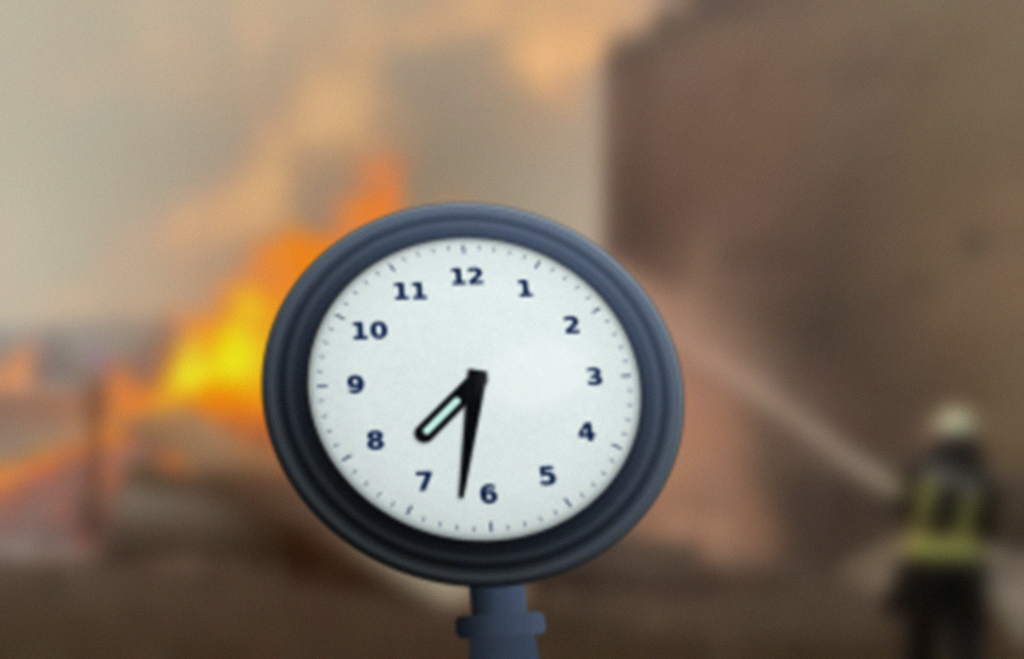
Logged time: {"hour": 7, "minute": 32}
